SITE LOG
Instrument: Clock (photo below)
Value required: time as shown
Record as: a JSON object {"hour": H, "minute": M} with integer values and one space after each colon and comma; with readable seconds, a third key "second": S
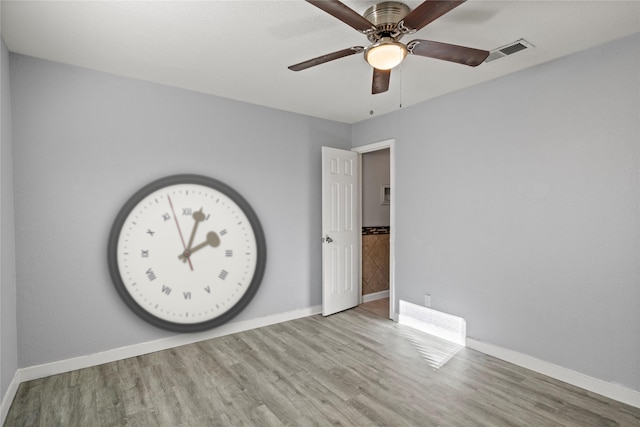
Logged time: {"hour": 2, "minute": 2, "second": 57}
